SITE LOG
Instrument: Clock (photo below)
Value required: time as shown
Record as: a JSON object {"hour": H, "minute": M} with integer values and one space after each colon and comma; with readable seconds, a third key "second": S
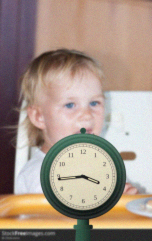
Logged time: {"hour": 3, "minute": 44}
